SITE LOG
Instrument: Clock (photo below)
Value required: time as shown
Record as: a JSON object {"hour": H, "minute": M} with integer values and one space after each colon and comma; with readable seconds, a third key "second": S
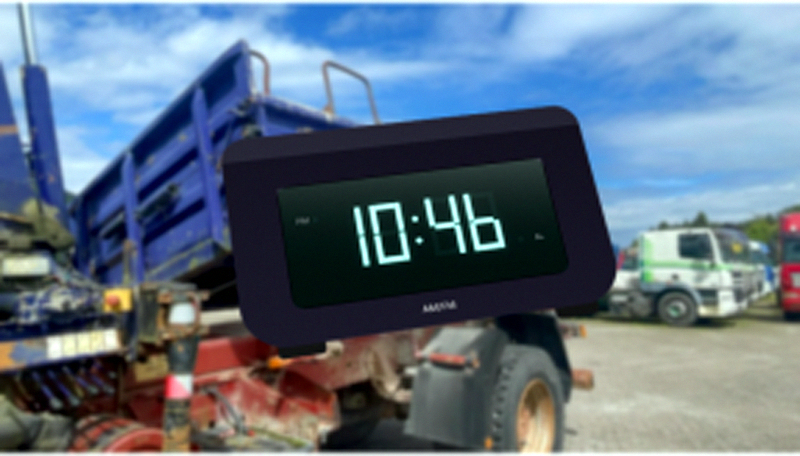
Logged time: {"hour": 10, "minute": 46}
